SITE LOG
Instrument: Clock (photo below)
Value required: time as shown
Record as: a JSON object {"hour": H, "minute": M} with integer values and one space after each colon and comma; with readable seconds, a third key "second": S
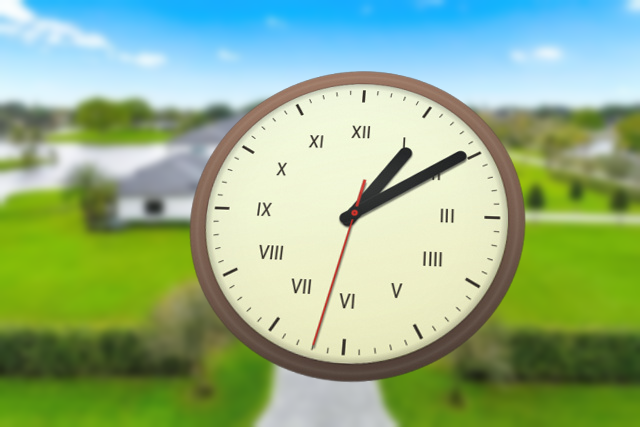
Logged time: {"hour": 1, "minute": 9, "second": 32}
